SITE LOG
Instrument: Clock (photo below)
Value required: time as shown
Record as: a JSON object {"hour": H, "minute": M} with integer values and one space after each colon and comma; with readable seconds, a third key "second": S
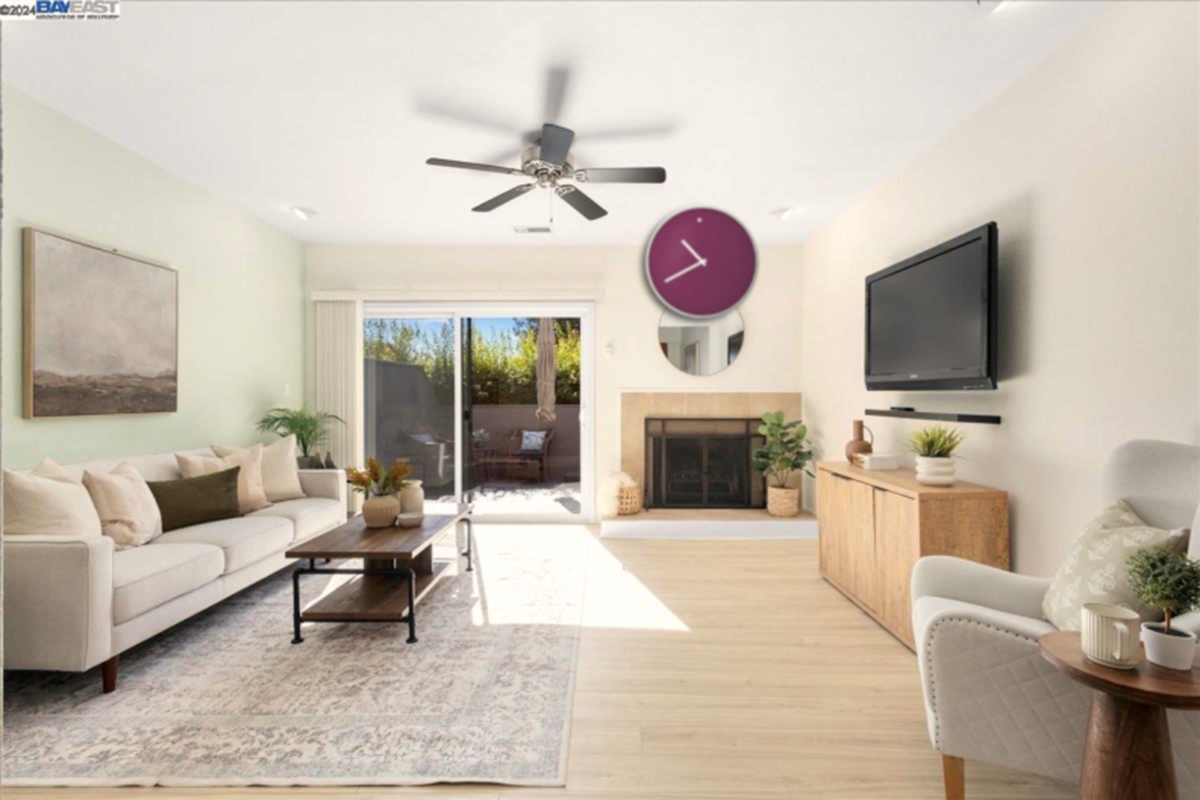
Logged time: {"hour": 10, "minute": 41}
